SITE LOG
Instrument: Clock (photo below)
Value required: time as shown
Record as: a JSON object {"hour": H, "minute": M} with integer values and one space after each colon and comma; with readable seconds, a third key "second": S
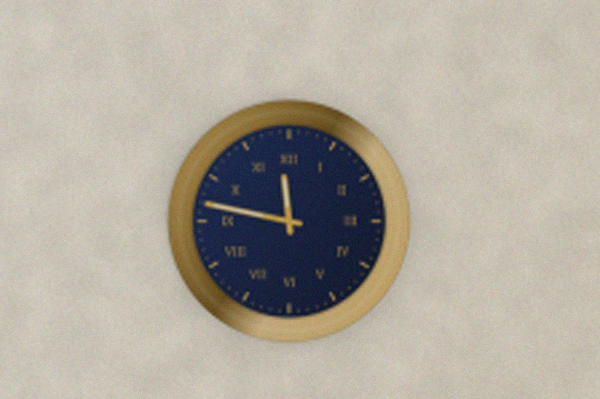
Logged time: {"hour": 11, "minute": 47}
